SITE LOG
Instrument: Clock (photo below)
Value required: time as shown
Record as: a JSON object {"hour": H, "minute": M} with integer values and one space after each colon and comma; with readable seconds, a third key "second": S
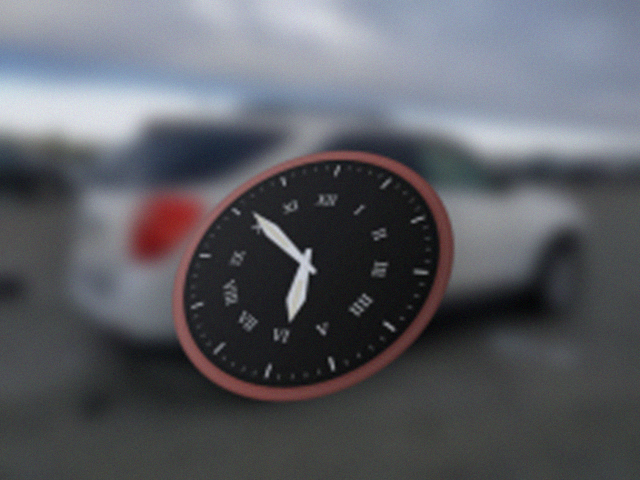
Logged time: {"hour": 5, "minute": 51}
